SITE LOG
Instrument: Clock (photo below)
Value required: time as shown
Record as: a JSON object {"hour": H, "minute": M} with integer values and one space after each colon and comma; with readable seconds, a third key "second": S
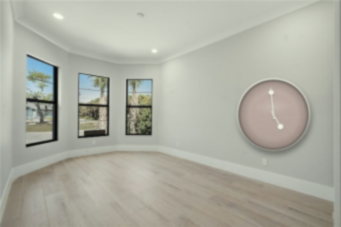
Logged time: {"hour": 4, "minute": 59}
